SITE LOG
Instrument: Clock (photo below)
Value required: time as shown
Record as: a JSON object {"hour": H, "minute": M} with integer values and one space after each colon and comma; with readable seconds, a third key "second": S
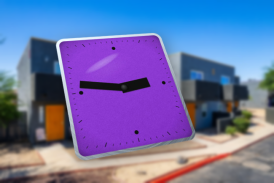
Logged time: {"hour": 2, "minute": 47}
